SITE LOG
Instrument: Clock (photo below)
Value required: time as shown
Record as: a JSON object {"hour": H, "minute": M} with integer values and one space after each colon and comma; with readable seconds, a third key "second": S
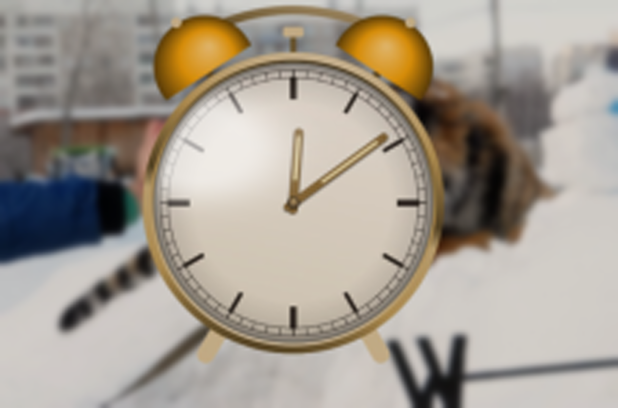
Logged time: {"hour": 12, "minute": 9}
